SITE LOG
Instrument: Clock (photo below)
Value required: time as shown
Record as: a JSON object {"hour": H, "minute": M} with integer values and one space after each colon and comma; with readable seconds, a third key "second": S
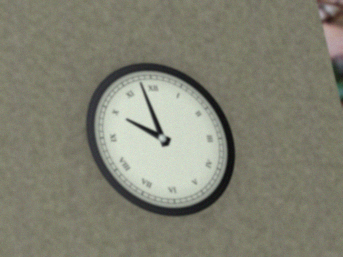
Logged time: {"hour": 9, "minute": 58}
